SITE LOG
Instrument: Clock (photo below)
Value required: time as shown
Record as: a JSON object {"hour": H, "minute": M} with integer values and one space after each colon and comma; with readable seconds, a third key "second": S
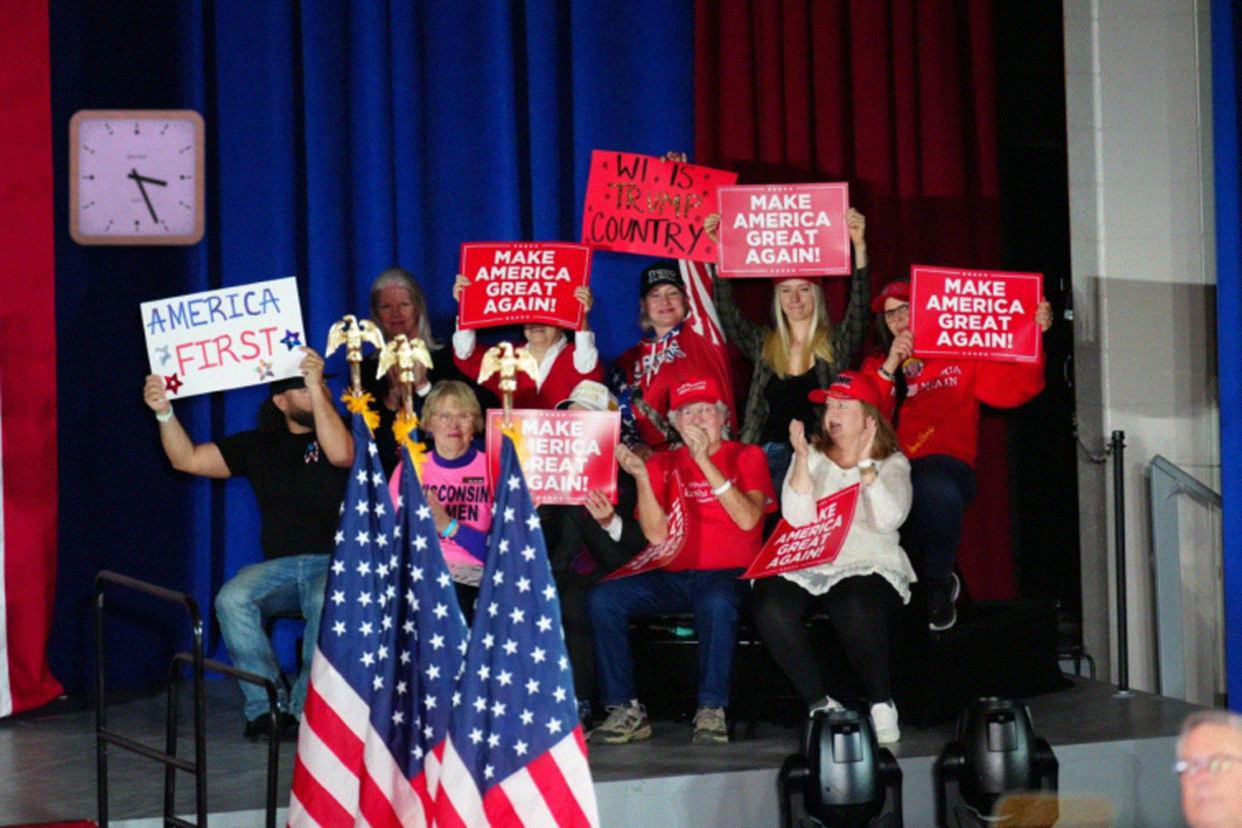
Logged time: {"hour": 3, "minute": 26}
